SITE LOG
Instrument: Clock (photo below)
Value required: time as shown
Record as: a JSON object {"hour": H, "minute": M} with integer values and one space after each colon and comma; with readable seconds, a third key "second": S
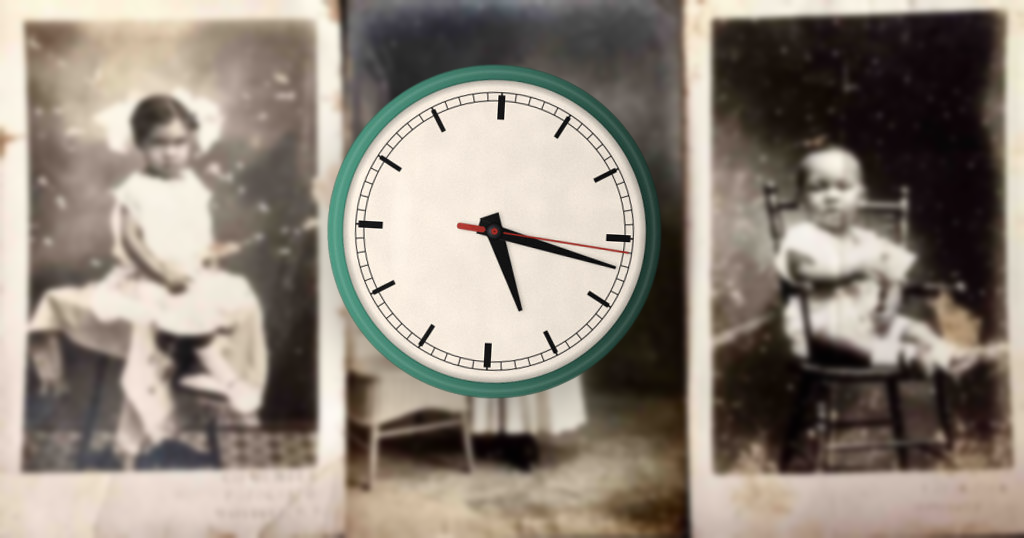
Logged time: {"hour": 5, "minute": 17, "second": 16}
